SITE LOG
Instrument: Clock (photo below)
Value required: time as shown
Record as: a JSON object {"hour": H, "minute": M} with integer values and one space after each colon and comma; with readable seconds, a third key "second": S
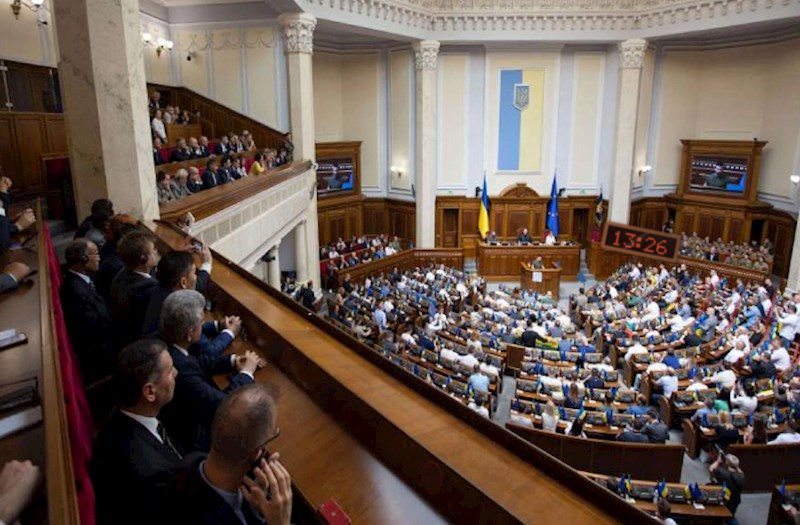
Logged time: {"hour": 13, "minute": 26}
